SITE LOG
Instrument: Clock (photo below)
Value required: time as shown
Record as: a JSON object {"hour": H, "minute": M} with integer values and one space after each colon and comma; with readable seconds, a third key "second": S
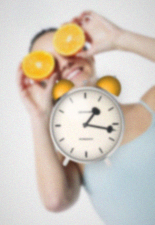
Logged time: {"hour": 1, "minute": 17}
